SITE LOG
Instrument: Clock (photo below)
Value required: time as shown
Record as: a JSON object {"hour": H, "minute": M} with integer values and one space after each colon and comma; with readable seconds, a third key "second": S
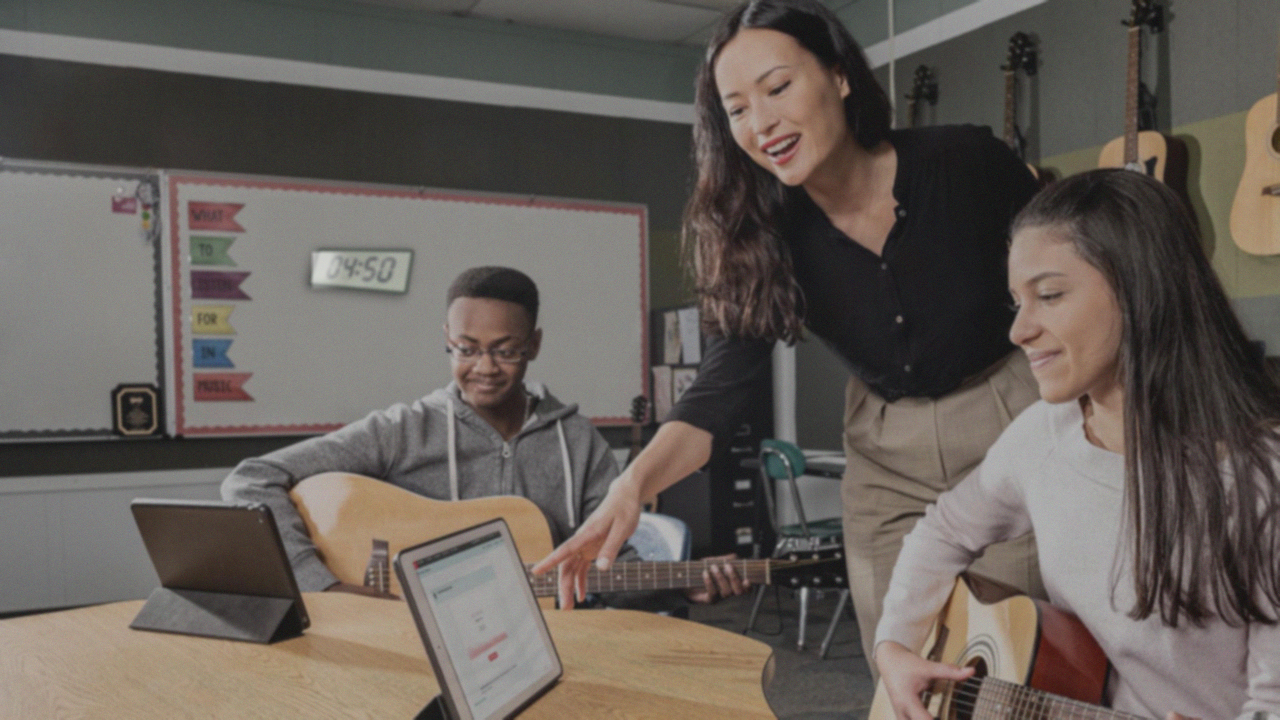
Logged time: {"hour": 4, "minute": 50}
